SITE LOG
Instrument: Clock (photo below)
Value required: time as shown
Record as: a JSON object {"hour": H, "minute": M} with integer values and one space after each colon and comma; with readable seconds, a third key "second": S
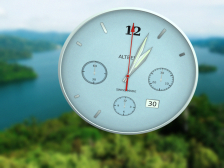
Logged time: {"hour": 1, "minute": 3}
